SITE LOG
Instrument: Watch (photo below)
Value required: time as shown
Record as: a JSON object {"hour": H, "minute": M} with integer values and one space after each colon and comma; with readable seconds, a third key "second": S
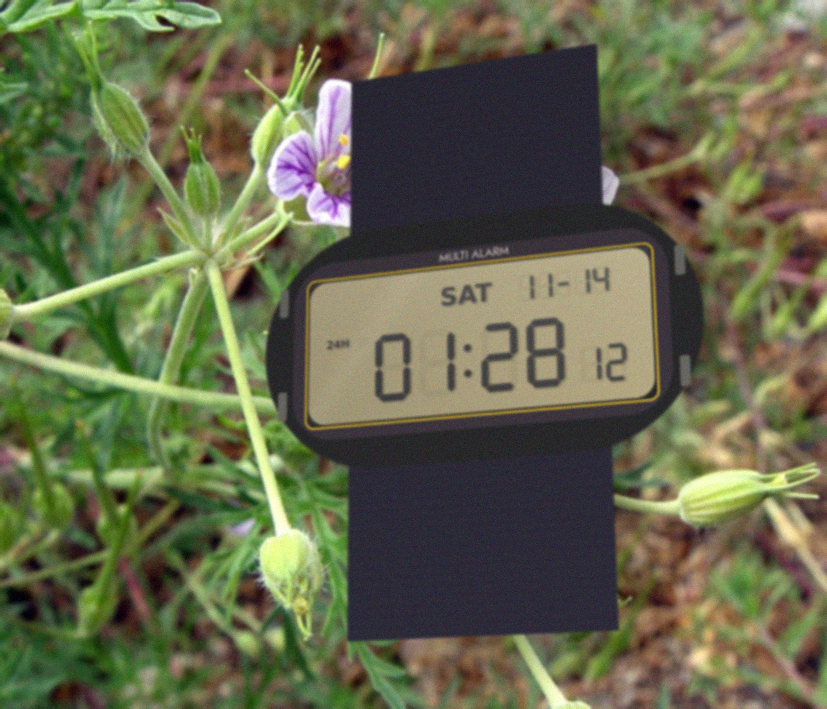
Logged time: {"hour": 1, "minute": 28, "second": 12}
